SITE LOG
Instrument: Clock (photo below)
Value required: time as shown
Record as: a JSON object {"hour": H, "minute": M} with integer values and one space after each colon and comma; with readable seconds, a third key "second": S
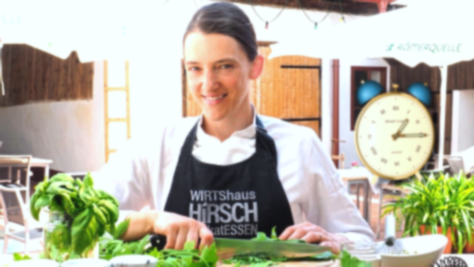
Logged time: {"hour": 1, "minute": 15}
